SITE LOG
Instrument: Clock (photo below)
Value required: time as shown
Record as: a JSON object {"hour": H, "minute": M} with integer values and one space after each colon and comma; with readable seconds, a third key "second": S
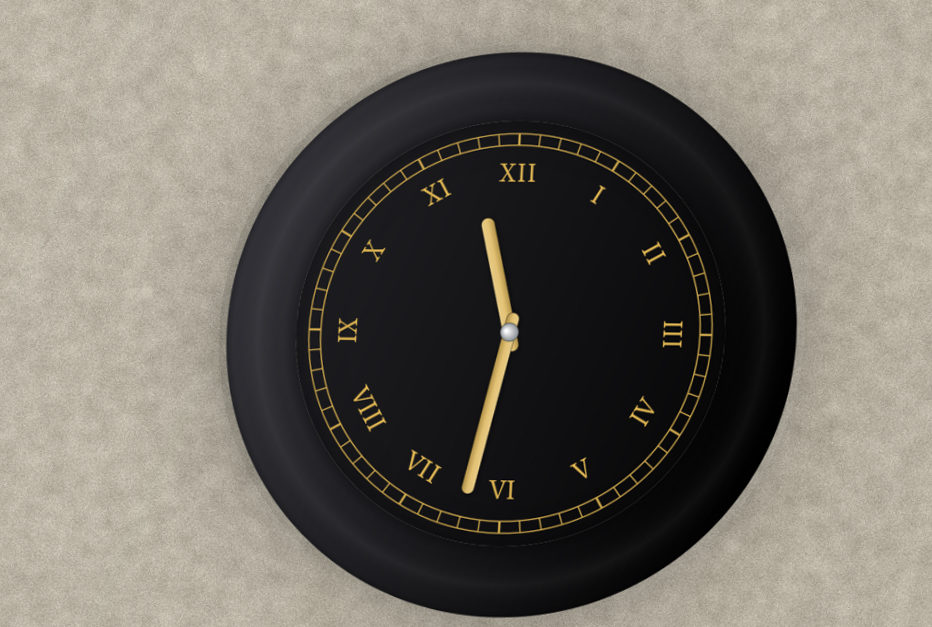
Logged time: {"hour": 11, "minute": 32}
